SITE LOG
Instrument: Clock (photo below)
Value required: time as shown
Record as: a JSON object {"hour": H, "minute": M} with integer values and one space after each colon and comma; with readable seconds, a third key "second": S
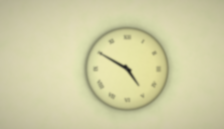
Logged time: {"hour": 4, "minute": 50}
